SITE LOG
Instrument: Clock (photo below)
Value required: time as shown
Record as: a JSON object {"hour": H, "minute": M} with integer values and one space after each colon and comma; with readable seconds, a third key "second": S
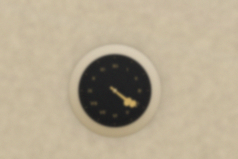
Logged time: {"hour": 4, "minute": 21}
